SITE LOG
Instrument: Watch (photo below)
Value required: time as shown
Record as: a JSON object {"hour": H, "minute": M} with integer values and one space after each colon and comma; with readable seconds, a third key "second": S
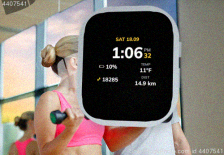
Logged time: {"hour": 1, "minute": 6}
